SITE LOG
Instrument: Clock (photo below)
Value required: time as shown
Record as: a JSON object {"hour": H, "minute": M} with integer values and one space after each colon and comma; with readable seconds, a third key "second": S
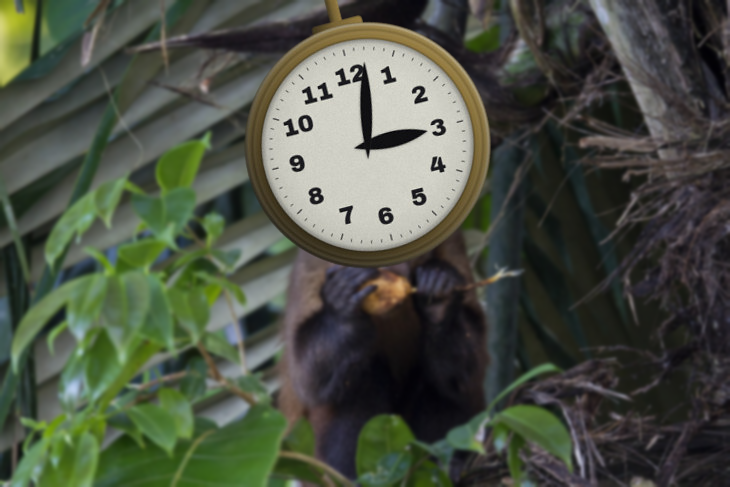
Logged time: {"hour": 3, "minute": 2}
